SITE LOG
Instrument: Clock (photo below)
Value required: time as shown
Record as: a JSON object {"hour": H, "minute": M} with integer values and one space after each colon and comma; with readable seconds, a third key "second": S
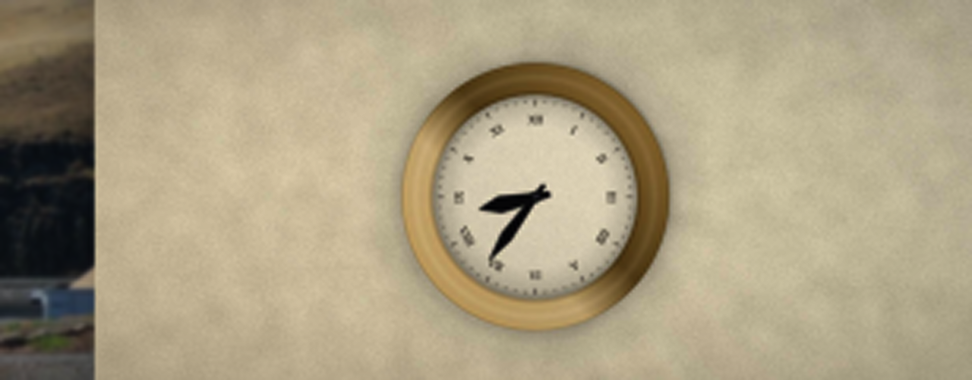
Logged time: {"hour": 8, "minute": 36}
